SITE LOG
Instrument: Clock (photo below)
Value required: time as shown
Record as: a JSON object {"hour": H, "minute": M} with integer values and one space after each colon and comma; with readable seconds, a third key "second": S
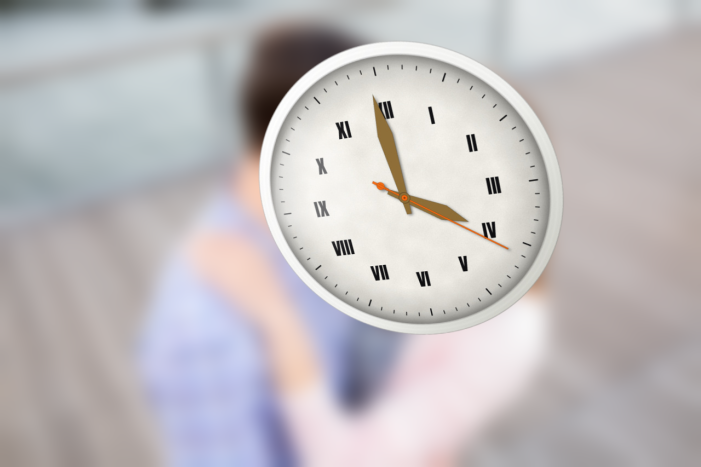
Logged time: {"hour": 3, "minute": 59, "second": 21}
